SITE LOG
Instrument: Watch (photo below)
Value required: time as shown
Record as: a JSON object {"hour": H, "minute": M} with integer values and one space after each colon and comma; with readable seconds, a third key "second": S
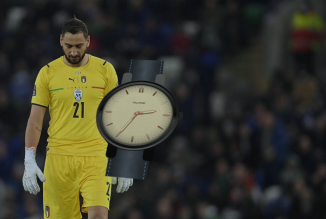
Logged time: {"hour": 2, "minute": 35}
